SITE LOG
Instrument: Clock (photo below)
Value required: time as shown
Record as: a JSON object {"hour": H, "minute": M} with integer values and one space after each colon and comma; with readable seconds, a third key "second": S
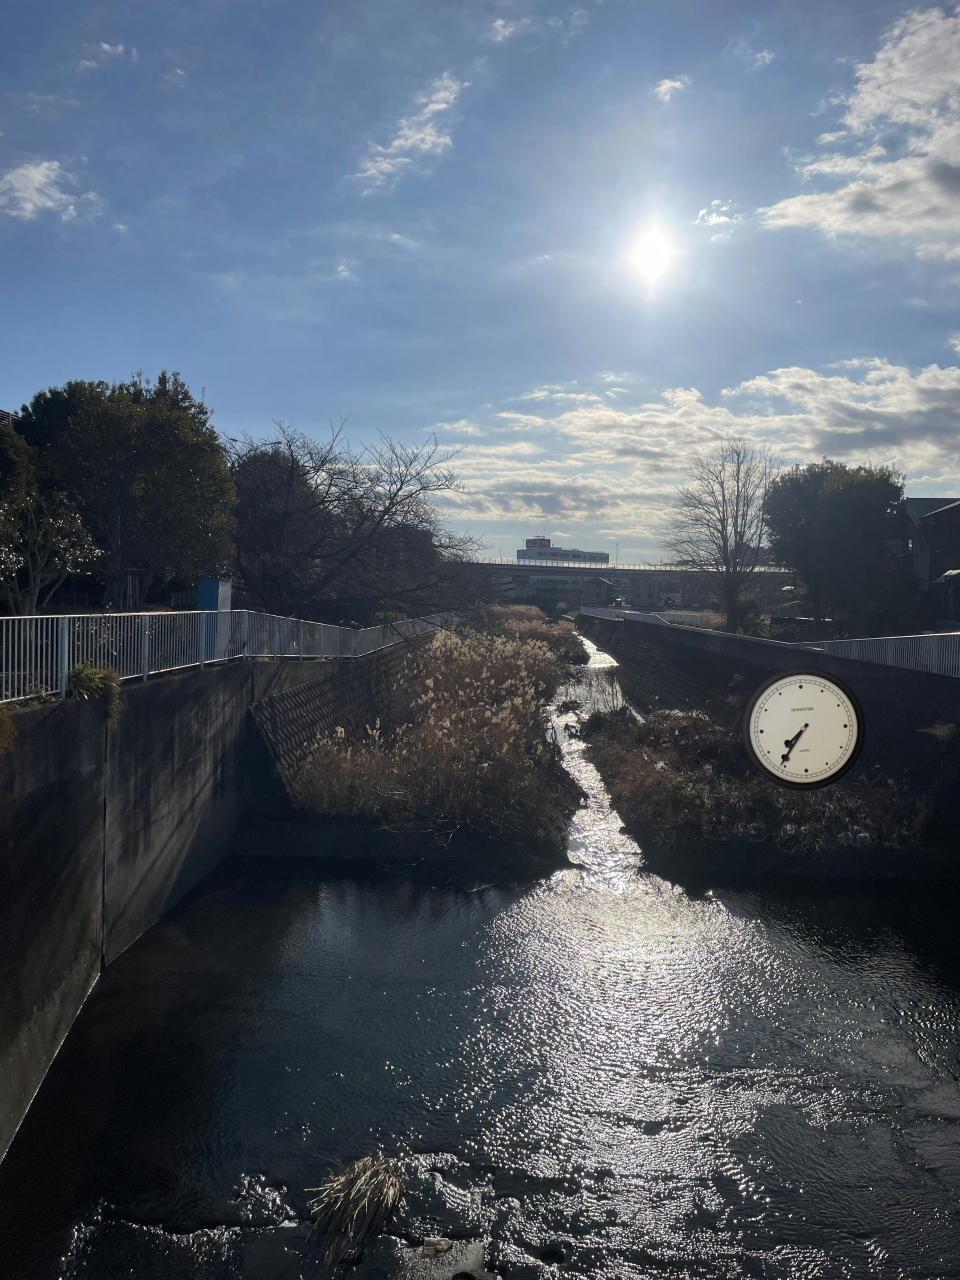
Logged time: {"hour": 7, "minute": 36}
